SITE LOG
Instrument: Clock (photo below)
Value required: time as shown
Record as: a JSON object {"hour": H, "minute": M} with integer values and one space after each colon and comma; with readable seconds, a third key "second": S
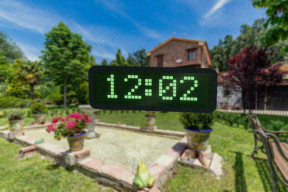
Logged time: {"hour": 12, "minute": 2}
